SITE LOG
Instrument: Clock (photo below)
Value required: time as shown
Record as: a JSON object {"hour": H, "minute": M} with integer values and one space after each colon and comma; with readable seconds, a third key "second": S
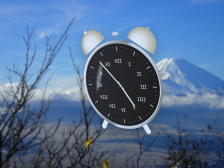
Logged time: {"hour": 4, "minute": 53}
